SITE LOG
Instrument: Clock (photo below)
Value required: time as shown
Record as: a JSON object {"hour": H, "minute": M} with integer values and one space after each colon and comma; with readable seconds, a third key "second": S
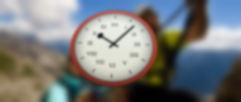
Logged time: {"hour": 10, "minute": 7}
